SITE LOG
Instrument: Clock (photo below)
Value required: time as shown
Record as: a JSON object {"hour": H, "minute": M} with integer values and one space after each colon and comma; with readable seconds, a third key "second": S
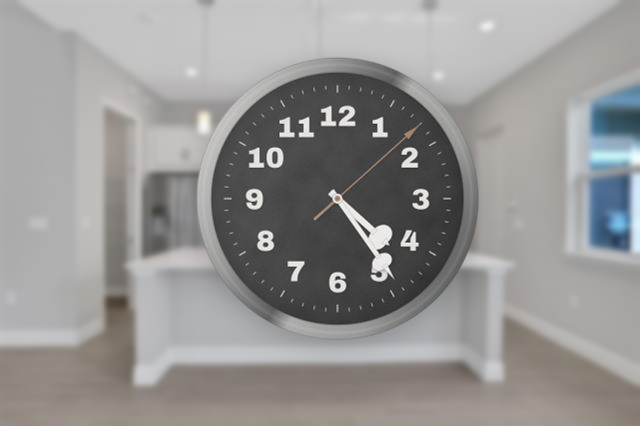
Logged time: {"hour": 4, "minute": 24, "second": 8}
